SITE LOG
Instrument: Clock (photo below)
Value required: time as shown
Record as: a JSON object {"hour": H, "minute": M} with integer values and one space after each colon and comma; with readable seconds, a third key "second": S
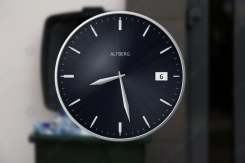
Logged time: {"hour": 8, "minute": 28}
